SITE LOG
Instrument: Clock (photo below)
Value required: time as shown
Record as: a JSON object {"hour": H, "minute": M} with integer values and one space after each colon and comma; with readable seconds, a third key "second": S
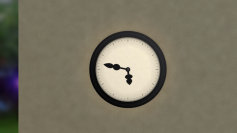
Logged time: {"hour": 5, "minute": 47}
